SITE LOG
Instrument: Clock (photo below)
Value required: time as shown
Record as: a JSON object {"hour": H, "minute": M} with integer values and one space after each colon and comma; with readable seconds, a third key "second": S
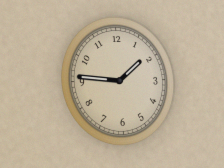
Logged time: {"hour": 1, "minute": 46}
